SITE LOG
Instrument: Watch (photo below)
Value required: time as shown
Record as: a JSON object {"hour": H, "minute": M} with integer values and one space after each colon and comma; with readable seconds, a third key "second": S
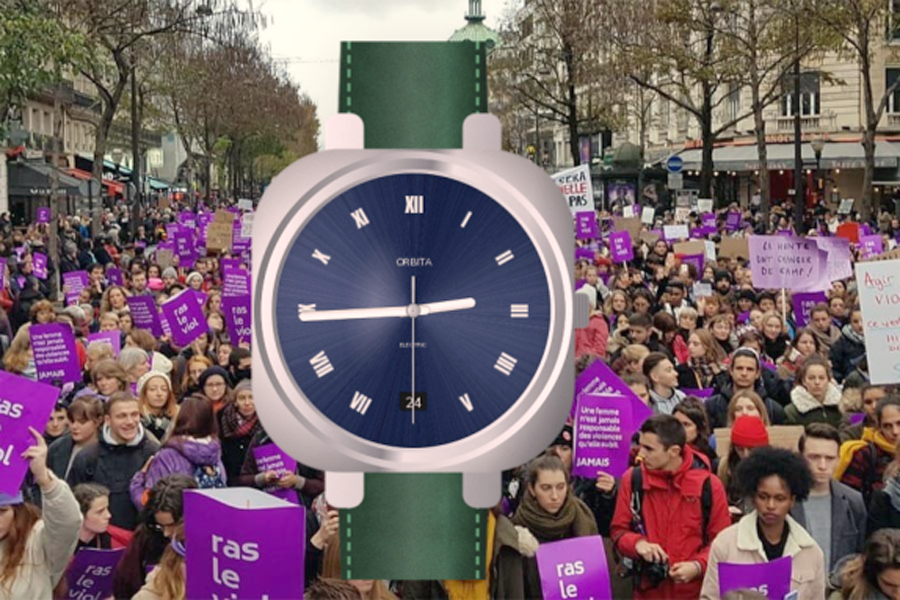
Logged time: {"hour": 2, "minute": 44, "second": 30}
